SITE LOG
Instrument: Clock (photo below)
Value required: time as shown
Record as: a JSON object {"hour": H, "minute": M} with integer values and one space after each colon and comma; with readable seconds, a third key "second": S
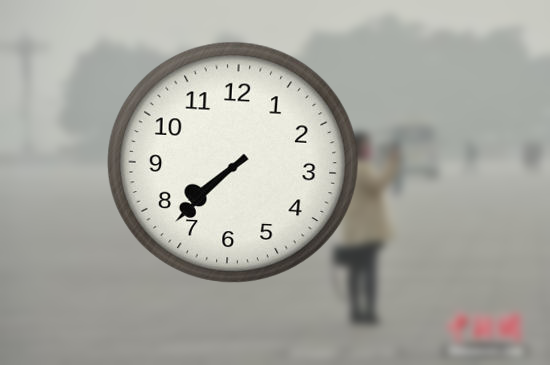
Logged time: {"hour": 7, "minute": 37}
